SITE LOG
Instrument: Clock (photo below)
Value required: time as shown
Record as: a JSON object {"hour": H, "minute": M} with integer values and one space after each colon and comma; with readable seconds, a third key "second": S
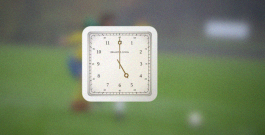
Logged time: {"hour": 5, "minute": 0}
